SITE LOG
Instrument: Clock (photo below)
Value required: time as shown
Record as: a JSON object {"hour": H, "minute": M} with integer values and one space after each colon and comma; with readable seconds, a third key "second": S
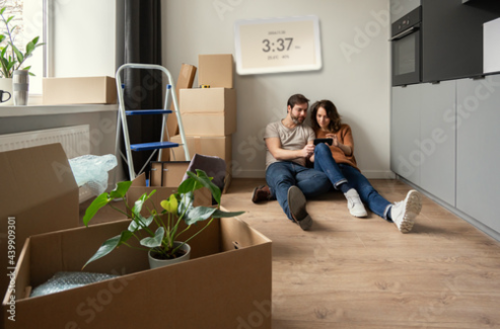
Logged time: {"hour": 3, "minute": 37}
